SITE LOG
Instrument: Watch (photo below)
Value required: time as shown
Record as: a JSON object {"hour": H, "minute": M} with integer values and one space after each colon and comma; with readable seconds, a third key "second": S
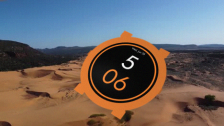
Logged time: {"hour": 5, "minute": 6}
